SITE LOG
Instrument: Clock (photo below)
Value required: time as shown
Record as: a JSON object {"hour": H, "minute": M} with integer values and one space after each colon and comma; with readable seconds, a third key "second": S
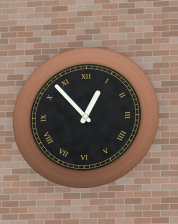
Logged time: {"hour": 12, "minute": 53}
